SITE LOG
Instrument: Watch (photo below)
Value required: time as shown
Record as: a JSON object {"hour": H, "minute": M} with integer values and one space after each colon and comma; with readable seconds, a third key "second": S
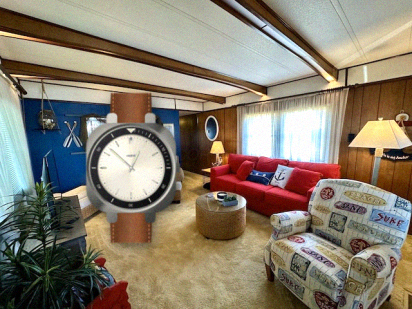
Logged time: {"hour": 12, "minute": 52}
